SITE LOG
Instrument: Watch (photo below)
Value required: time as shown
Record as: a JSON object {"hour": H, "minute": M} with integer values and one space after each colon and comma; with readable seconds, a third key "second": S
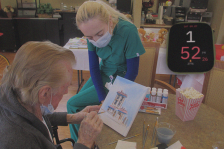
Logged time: {"hour": 1, "minute": 52}
